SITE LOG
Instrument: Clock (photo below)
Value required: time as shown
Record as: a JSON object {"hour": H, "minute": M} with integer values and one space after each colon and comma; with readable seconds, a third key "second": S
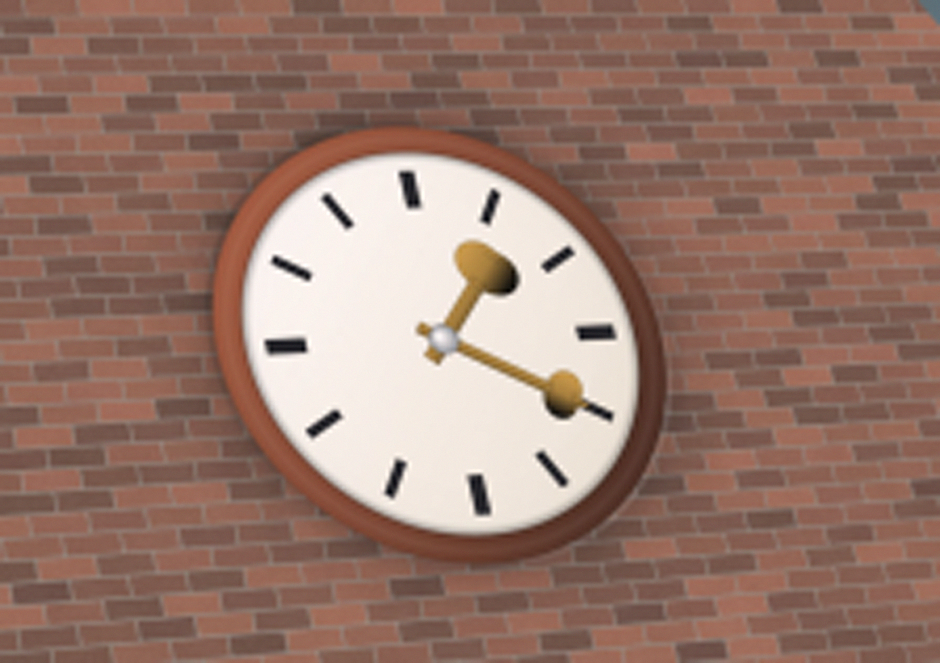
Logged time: {"hour": 1, "minute": 20}
